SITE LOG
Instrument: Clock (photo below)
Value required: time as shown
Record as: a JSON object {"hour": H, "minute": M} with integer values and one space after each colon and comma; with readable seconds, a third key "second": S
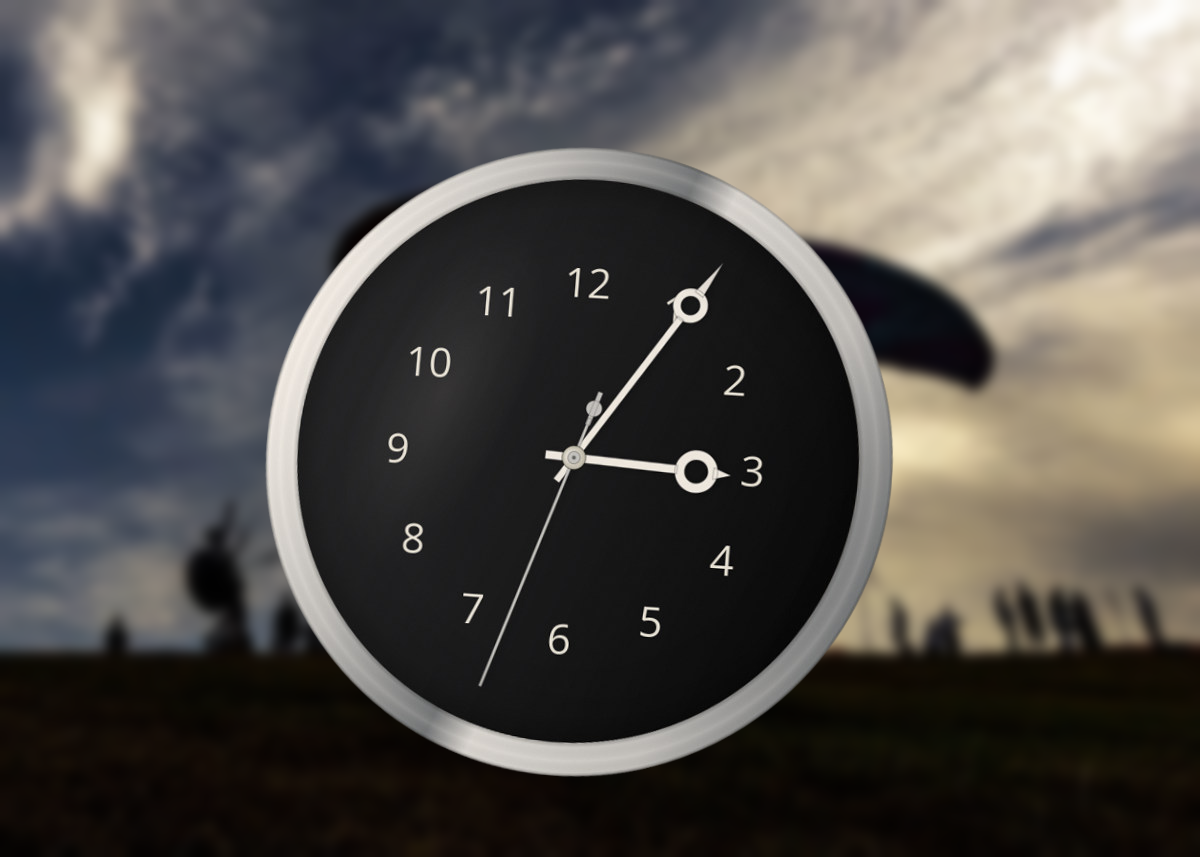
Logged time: {"hour": 3, "minute": 5, "second": 33}
